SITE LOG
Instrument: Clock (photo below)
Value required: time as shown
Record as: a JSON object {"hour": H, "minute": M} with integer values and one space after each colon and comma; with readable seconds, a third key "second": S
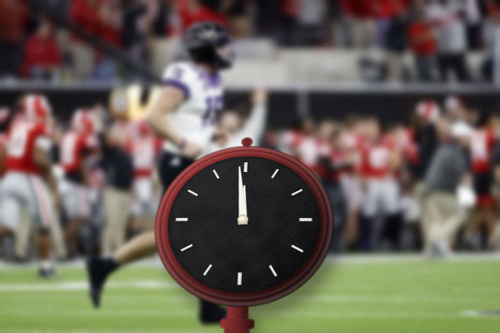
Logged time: {"hour": 11, "minute": 59}
